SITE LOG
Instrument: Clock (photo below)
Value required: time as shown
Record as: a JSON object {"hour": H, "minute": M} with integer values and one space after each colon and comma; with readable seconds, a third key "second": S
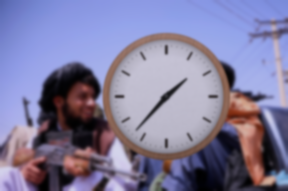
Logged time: {"hour": 1, "minute": 37}
